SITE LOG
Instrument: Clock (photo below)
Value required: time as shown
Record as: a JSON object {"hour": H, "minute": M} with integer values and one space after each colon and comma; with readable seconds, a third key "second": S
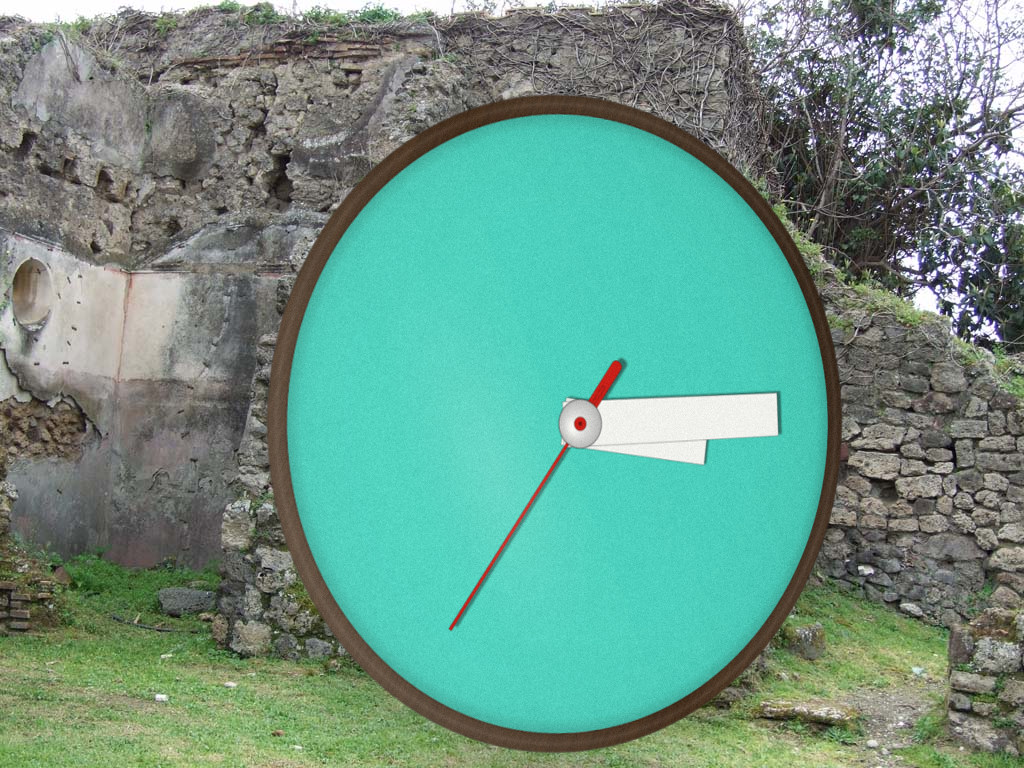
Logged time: {"hour": 3, "minute": 14, "second": 36}
